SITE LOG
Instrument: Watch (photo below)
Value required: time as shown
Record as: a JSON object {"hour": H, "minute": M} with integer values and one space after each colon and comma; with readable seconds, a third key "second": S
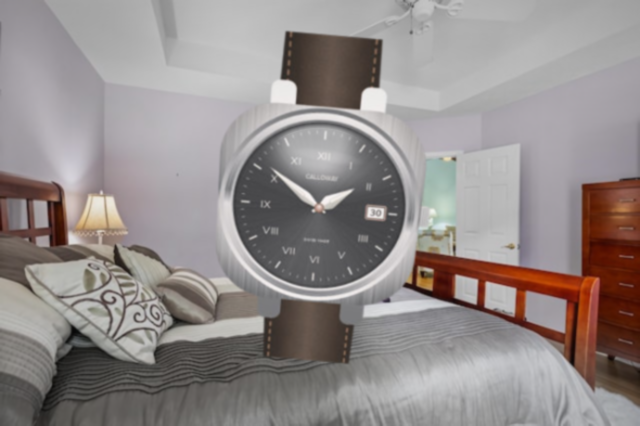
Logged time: {"hour": 1, "minute": 51}
